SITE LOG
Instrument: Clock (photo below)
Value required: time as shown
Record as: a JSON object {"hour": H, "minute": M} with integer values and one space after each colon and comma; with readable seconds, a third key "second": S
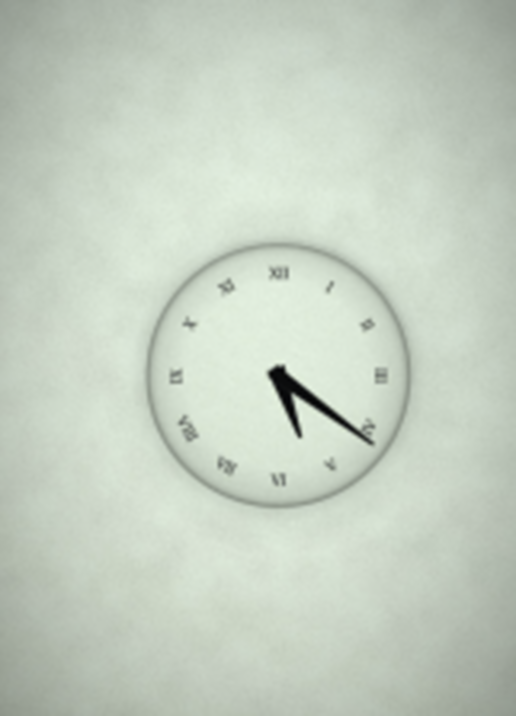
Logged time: {"hour": 5, "minute": 21}
